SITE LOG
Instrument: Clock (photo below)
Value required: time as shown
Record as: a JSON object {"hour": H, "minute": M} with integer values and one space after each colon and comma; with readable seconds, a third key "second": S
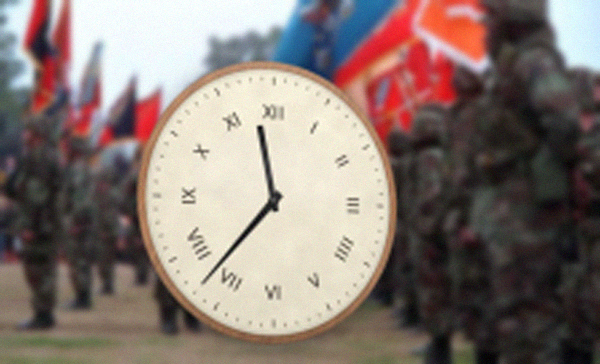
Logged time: {"hour": 11, "minute": 37}
